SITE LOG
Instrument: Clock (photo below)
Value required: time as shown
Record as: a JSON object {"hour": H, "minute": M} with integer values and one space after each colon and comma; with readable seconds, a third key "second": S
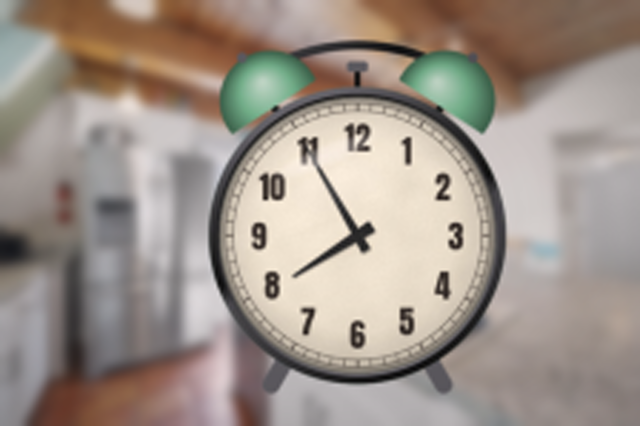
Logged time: {"hour": 7, "minute": 55}
